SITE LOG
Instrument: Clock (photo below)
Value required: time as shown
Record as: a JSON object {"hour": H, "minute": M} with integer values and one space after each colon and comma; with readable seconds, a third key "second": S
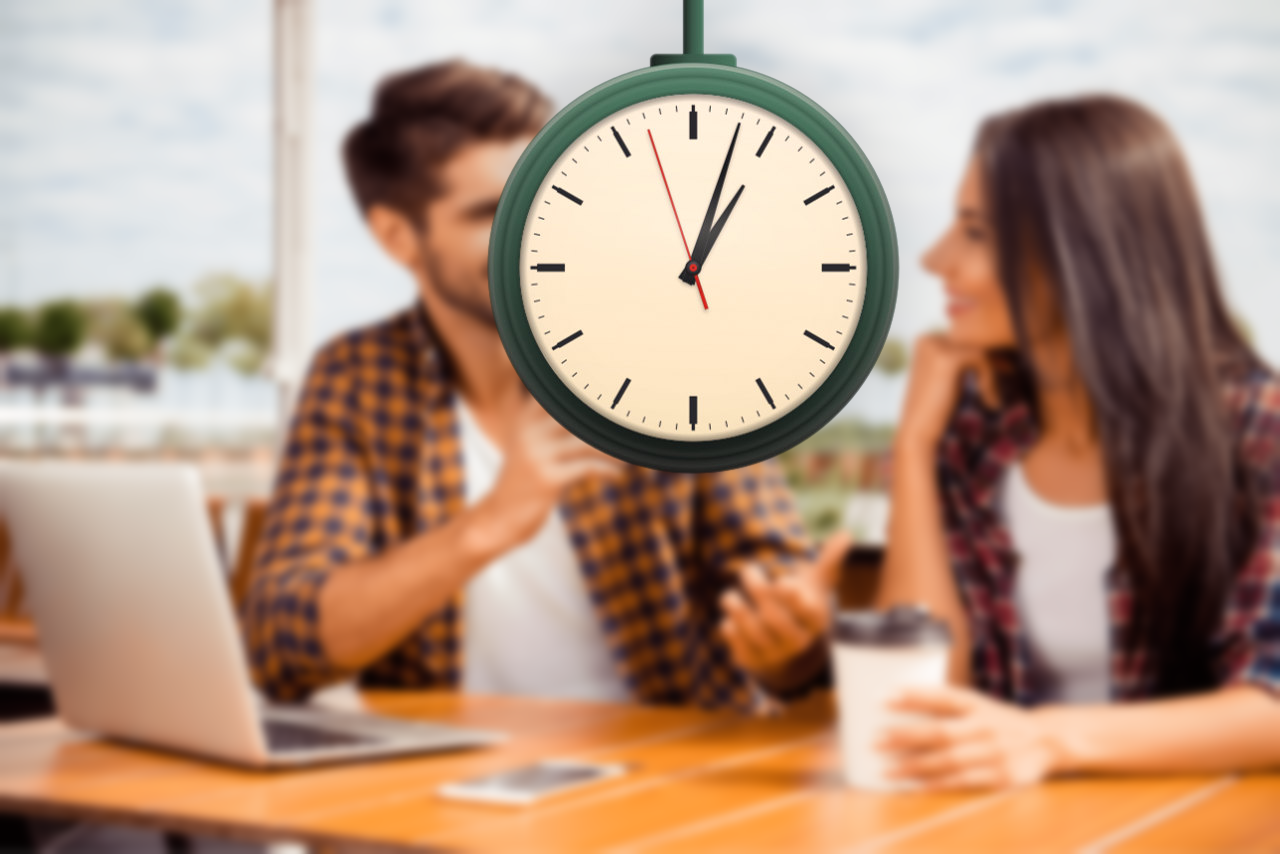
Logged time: {"hour": 1, "minute": 2, "second": 57}
